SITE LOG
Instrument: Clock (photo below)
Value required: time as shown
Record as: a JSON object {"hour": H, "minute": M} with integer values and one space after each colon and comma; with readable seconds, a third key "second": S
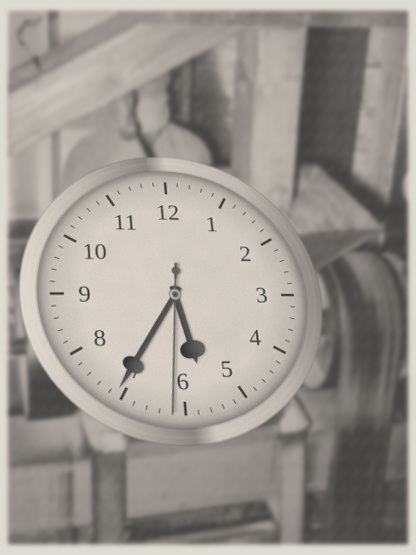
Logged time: {"hour": 5, "minute": 35, "second": 31}
